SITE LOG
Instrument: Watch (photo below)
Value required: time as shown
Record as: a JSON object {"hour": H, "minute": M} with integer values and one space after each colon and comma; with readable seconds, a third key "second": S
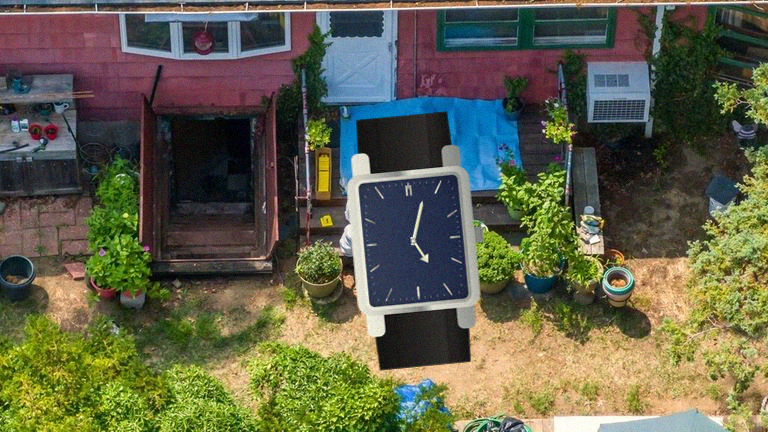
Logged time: {"hour": 5, "minute": 3}
